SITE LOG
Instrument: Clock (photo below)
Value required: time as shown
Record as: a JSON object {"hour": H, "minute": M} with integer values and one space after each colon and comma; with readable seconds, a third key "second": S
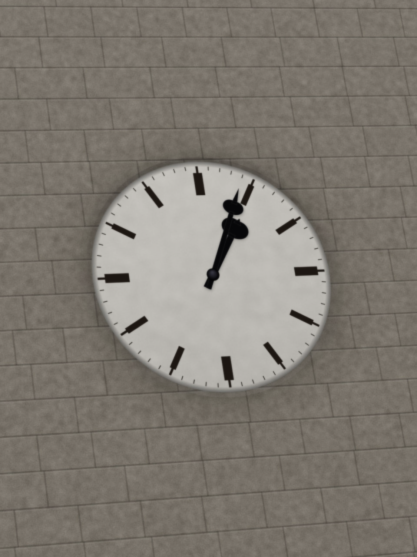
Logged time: {"hour": 1, "minute": 4}
